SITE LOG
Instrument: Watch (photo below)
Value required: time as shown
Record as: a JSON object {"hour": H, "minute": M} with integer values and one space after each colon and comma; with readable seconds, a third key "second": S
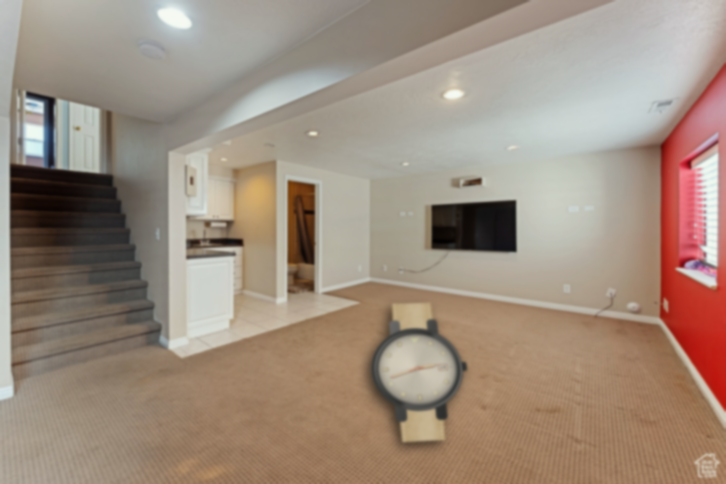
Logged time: {"hour": 2, "minute": 42}
